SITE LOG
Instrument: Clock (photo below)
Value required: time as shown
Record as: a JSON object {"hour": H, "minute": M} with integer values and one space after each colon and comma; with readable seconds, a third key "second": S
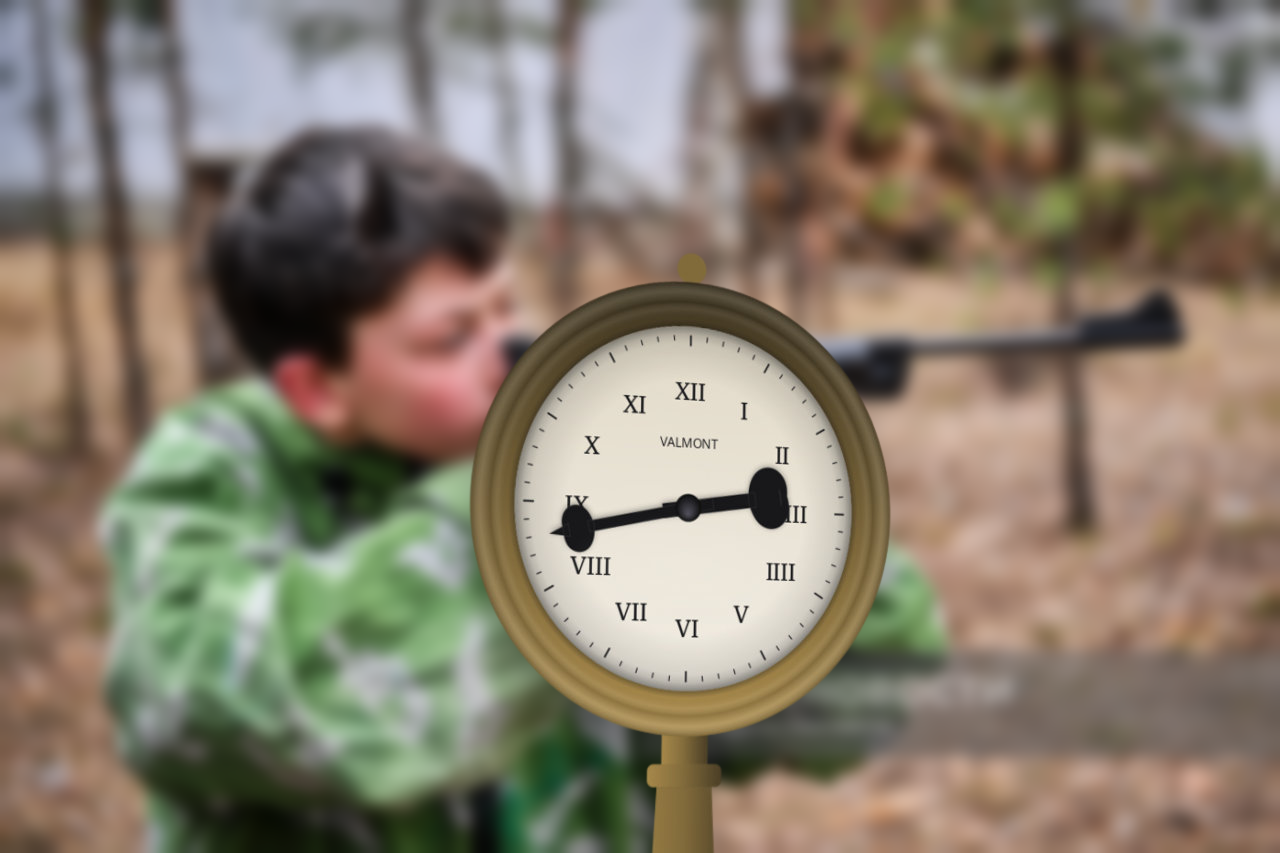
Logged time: {"hour": 2, "minute": 43}
